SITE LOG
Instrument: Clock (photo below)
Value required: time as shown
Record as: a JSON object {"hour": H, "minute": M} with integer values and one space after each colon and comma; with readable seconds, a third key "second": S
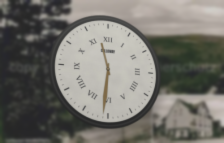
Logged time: {"hour": 11, "minute": 31}
